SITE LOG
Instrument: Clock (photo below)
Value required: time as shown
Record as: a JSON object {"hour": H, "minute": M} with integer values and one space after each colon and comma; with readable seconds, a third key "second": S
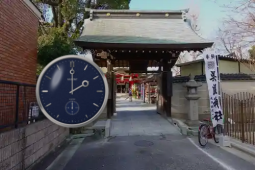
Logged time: {"hour": 2, "minute": 0}
